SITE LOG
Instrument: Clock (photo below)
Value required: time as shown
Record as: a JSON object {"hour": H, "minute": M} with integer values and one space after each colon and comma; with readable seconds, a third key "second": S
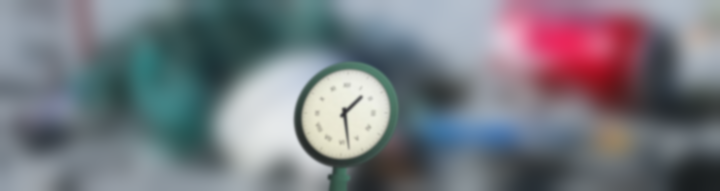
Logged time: {"hour": 1, "minute": 28}
